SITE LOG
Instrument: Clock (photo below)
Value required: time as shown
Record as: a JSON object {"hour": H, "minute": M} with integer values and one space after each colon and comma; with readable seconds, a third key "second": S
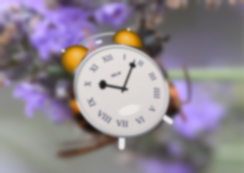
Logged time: {"hour": 10, "minute": 8}
